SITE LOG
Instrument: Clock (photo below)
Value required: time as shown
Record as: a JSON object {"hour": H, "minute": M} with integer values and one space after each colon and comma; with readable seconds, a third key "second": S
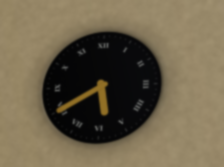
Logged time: {"hour": 5, "minute": 40}
